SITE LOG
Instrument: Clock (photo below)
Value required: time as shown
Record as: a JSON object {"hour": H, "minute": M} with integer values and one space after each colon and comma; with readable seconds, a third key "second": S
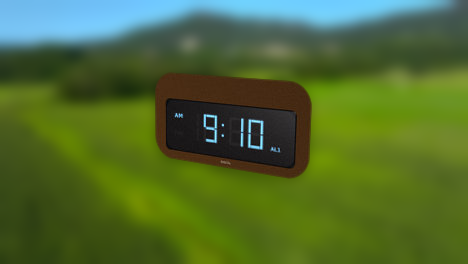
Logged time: {"hour": 9, "minute": 10}
